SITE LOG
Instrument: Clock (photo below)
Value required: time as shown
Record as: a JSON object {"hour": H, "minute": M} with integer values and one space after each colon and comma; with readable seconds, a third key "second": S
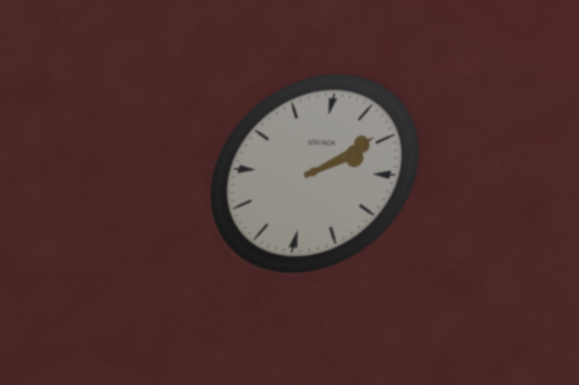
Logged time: {"hour": 2, "minute": 9}
